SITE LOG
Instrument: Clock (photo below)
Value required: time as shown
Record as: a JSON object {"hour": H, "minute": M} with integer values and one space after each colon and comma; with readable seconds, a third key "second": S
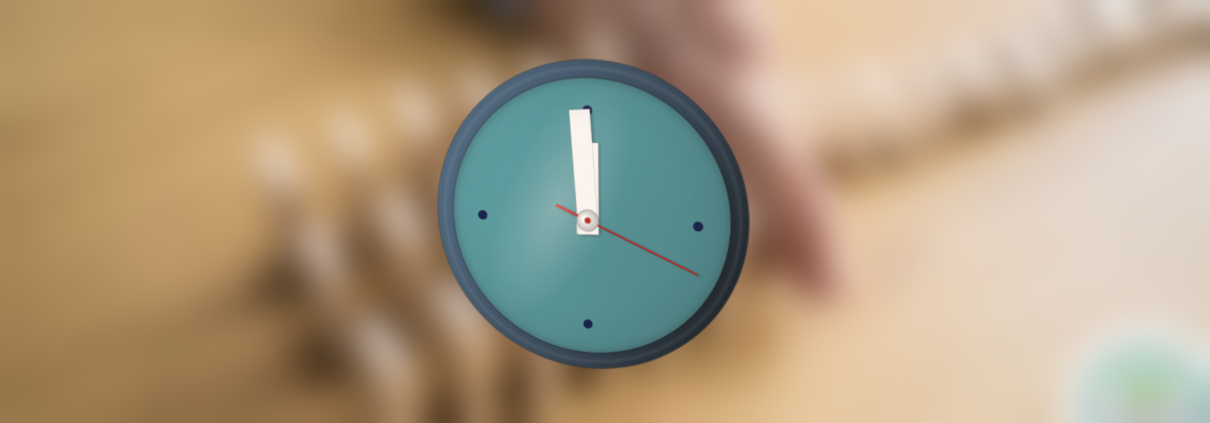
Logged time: {"hour": 11, "minute": 59, "second": 19}
